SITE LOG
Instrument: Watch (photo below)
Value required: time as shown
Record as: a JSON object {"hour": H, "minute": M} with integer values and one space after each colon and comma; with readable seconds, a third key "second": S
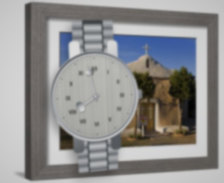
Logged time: {"hour": 7, "minute": 58}
